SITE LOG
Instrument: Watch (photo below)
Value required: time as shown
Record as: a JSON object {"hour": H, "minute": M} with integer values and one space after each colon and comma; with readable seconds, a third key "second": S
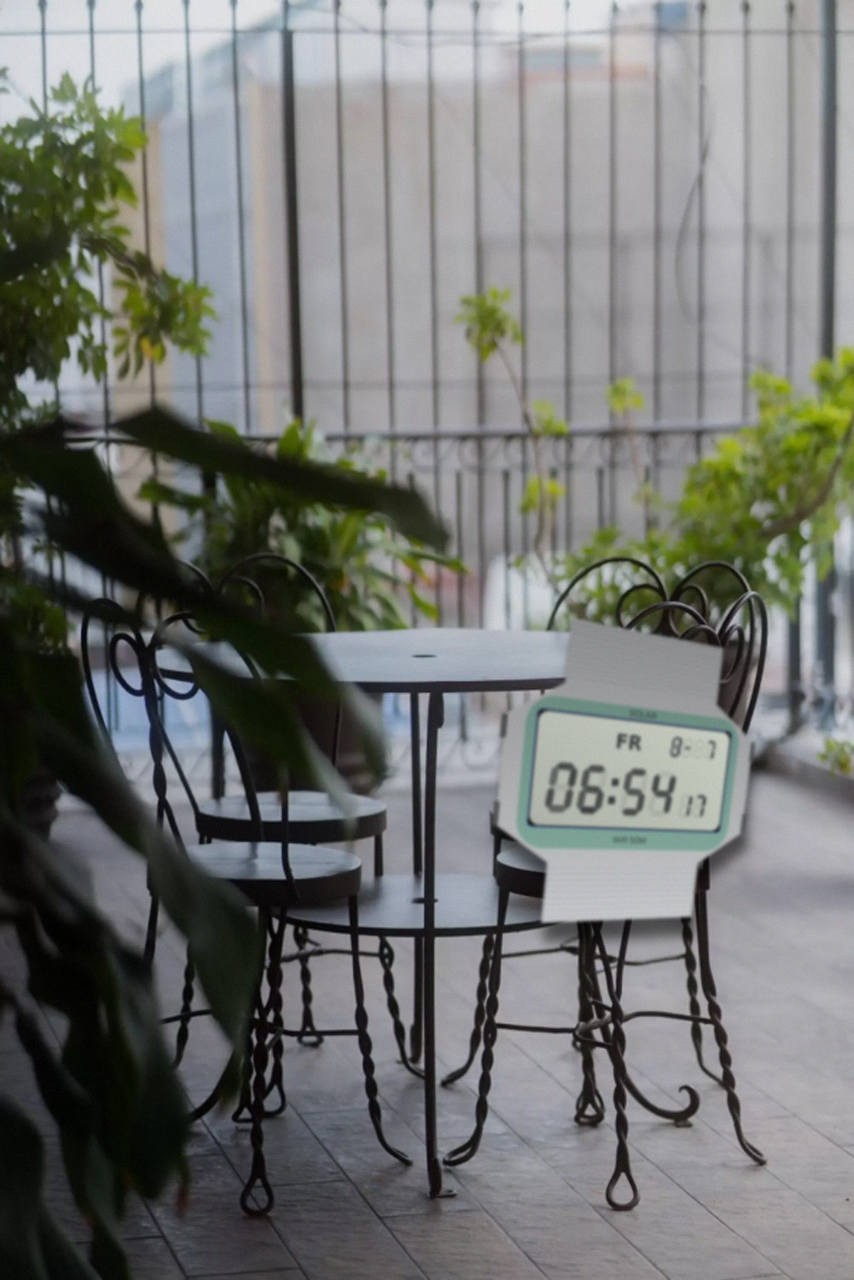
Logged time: {"hour": 6, "minute": 54, "second": 17}
